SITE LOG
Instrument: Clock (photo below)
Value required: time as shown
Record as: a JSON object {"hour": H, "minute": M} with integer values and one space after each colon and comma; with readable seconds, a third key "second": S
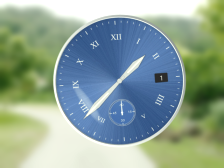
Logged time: {"hour": 1, "minute": 38}
